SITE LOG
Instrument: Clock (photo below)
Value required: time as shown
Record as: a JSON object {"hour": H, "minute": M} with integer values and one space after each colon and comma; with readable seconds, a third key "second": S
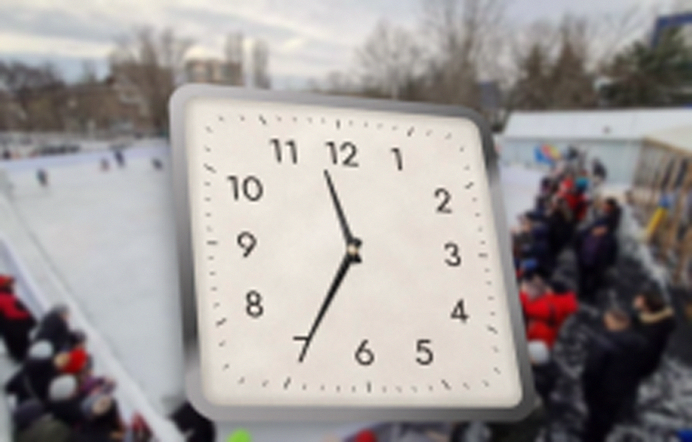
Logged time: {"hour": 11, "minute": 35}
